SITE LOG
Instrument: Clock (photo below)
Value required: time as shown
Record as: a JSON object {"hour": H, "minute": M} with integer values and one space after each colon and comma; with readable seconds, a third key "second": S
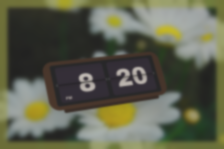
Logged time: {"hour": 8, "minute": 20}
